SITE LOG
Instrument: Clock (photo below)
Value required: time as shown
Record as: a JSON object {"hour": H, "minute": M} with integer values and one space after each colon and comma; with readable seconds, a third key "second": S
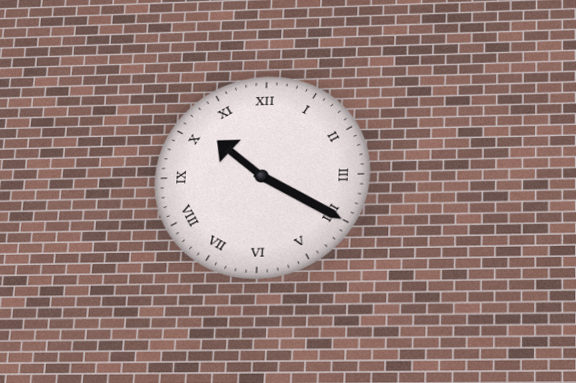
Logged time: {"hour": 10, "minute": 20}
